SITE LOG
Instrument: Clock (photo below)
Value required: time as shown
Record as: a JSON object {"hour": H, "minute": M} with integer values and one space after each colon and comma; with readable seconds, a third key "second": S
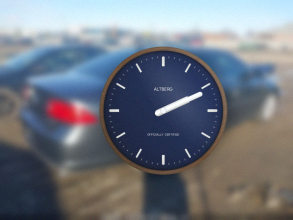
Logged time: {"hour": 2, "minute": 11}
